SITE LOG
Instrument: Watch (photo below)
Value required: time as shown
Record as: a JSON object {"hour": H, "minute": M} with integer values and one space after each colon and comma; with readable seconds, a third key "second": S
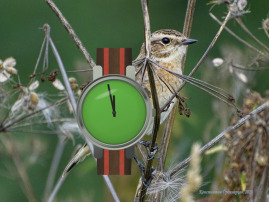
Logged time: {"hour": 11, "minute": 58}
